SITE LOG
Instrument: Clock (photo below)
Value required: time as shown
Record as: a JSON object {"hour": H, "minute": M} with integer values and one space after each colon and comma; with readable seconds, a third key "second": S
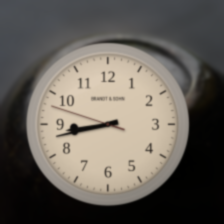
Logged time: {"hour": 8, "minute": 42, "second": 48}
